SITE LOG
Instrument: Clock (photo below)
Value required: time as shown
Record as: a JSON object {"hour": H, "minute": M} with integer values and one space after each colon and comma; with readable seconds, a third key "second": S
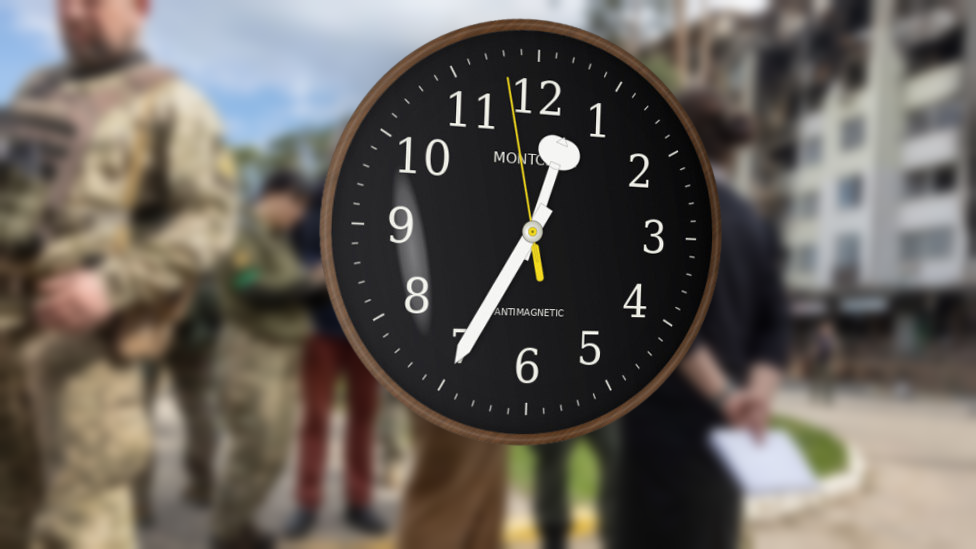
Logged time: {"hour": 12, "minute": 34, "second": 58}
